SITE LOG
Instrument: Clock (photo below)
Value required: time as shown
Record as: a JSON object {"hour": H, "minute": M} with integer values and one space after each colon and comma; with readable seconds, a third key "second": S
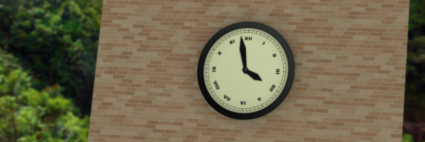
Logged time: {"hour": 3, "minute": 58}
